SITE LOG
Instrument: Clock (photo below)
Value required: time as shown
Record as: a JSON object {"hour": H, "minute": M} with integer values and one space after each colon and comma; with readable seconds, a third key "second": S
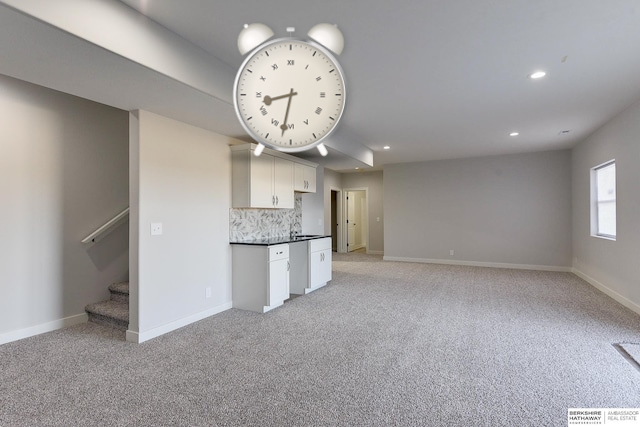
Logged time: {"hour": 8, "minute": 32}
